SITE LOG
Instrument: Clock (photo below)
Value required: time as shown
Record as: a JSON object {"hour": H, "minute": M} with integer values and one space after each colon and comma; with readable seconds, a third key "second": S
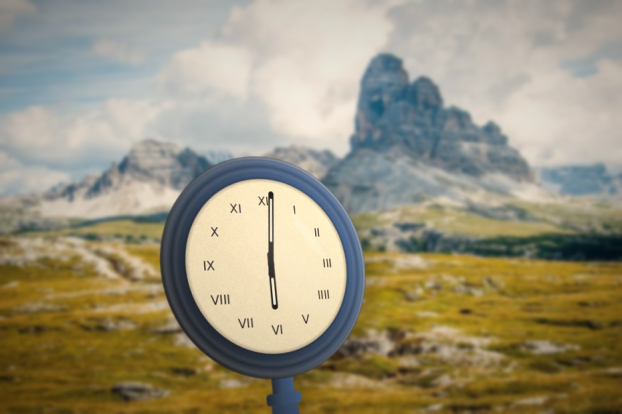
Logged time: {"hour": 6, "minute": 1}
